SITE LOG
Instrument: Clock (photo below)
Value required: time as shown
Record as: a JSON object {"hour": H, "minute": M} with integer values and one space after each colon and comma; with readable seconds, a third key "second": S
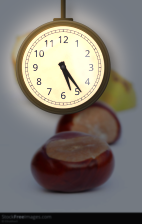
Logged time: {"hour": 5, "minute": 24}
